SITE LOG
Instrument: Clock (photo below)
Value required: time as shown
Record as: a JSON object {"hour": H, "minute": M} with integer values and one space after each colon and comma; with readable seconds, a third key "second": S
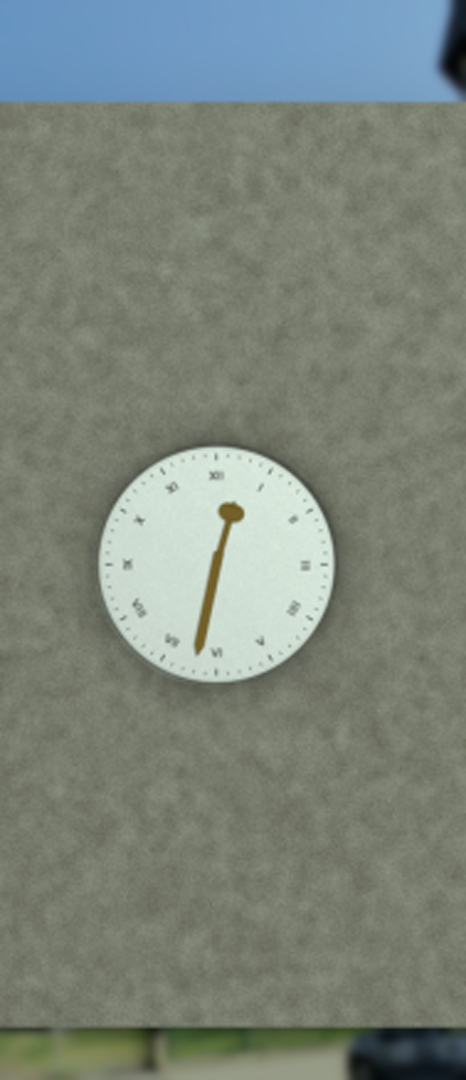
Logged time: {"hour": 12, "minute": 32}
